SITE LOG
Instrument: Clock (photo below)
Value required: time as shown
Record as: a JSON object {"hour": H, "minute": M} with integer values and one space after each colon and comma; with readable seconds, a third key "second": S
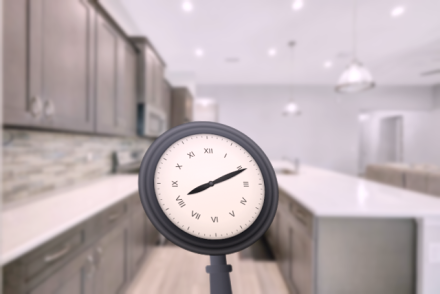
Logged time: {"hour": 8, "minute": 11}
